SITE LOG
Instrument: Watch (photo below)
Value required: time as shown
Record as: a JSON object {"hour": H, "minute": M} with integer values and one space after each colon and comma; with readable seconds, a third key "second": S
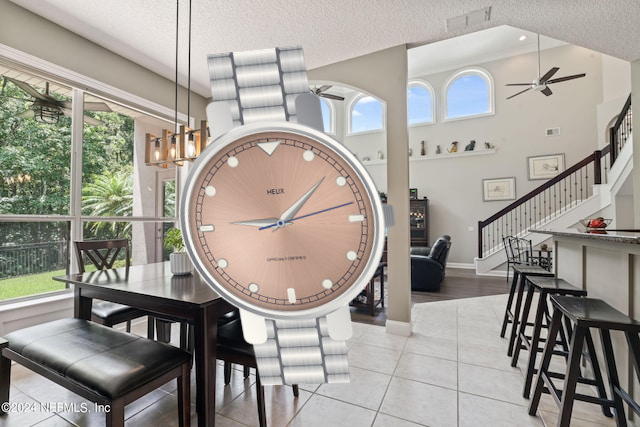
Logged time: {"hour": 9, "minute": 8, "second": 13}
